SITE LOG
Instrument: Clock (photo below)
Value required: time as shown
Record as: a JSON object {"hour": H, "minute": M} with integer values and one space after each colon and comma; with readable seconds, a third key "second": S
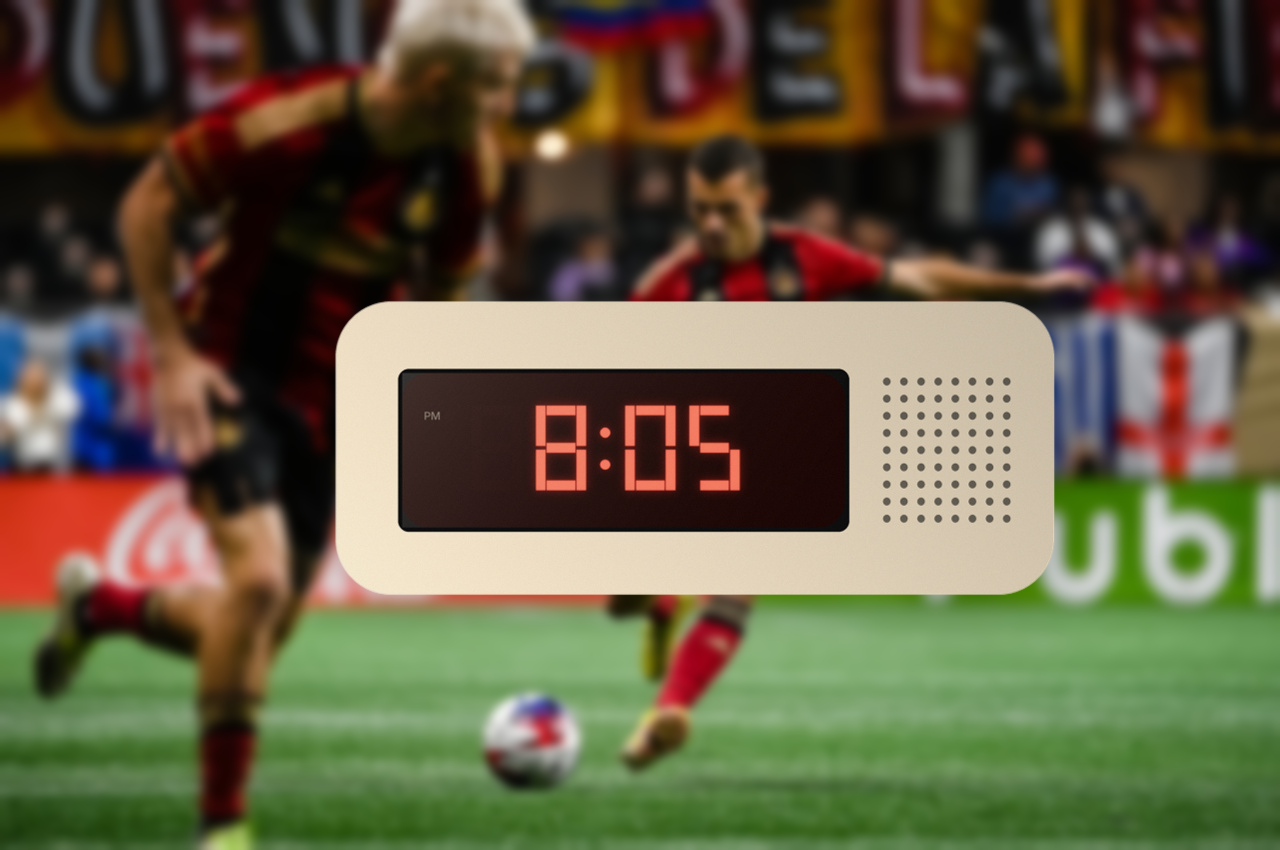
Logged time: {"hour": 8, "minute": 5}
